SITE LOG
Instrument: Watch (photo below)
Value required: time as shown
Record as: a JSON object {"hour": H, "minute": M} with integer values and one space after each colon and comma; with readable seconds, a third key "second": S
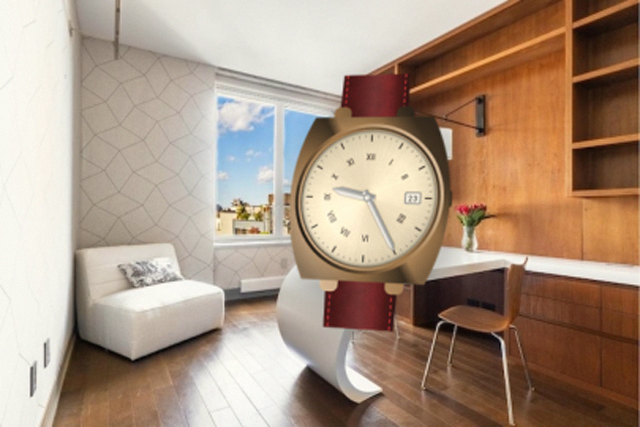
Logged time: {"hour": 9, "minute": 25}
